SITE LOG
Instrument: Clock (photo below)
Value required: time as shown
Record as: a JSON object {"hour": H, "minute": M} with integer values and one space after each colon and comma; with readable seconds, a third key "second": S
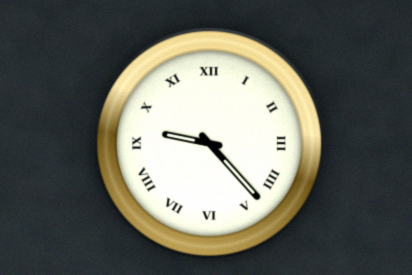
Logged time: {"hour": 9, "minute": 23}
